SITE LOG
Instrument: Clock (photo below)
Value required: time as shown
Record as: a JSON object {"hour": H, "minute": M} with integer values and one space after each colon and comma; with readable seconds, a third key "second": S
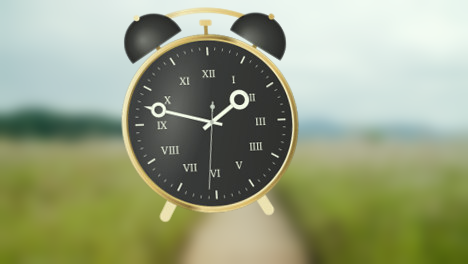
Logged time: {"hour": 1, "minute": 47, "second": 31}
